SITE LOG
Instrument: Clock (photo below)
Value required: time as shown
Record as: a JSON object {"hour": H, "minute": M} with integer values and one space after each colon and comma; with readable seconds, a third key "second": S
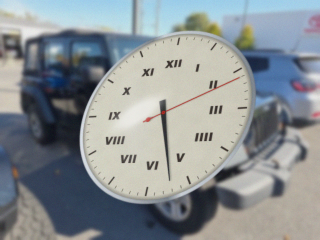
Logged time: {"hour": 5, "minute": 27, "second": 11}
